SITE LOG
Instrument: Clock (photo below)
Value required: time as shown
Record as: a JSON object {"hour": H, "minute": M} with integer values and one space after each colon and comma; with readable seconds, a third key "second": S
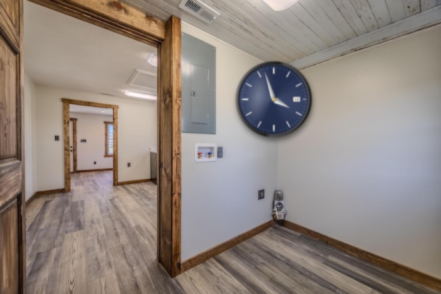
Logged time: {"hour": 3, "minute": 57}
